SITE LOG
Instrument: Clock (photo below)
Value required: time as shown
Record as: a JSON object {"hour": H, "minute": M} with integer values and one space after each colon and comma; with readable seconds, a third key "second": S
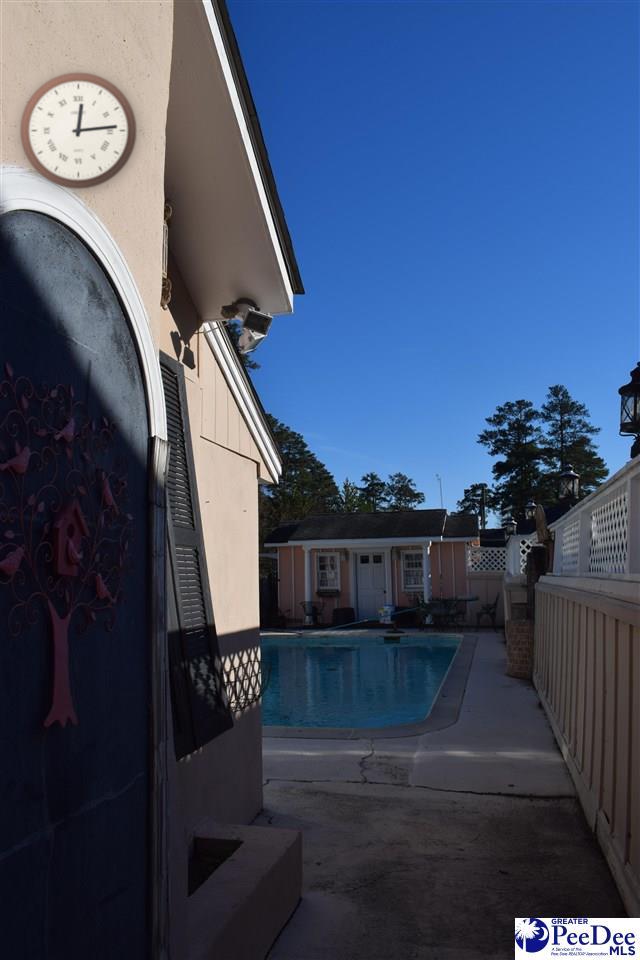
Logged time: {"hour": 12, "minute": 14}
